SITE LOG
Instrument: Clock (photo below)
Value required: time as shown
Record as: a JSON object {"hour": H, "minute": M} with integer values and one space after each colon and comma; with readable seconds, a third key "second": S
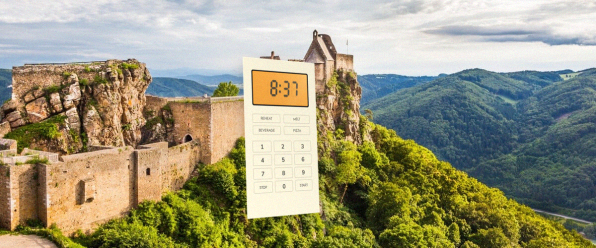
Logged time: {"hour": 8, "minute": 37}
